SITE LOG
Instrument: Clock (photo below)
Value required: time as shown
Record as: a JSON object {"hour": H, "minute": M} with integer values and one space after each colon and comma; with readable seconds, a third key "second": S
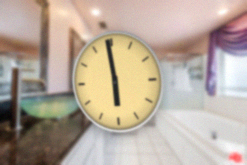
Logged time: {"hour": 5, "minute": 59}
